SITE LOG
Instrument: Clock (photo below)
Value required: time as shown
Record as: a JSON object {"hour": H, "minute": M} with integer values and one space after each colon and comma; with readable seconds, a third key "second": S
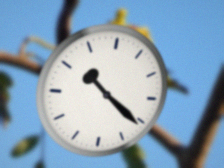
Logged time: {"hour": 10, "minute": 21}
